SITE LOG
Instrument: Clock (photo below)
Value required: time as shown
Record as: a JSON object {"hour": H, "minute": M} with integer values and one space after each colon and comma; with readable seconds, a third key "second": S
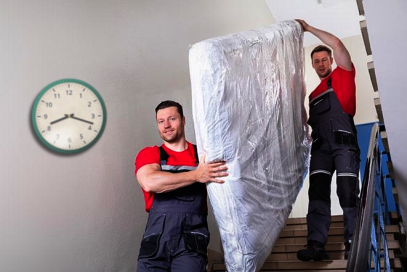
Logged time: {"hour": 8, "minute": 18}
